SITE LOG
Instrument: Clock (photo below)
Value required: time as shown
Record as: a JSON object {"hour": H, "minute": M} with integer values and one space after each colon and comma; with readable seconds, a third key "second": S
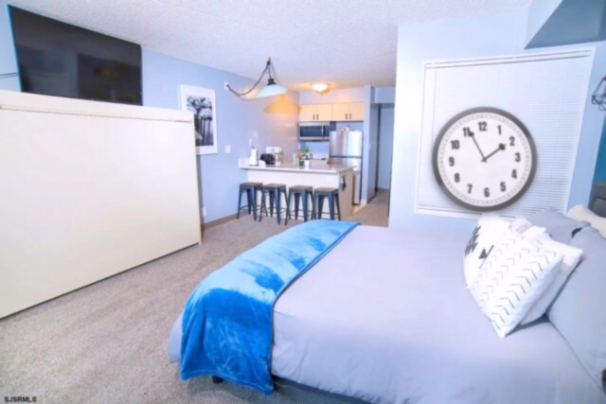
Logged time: {"hour": 1, "minute": 56}
